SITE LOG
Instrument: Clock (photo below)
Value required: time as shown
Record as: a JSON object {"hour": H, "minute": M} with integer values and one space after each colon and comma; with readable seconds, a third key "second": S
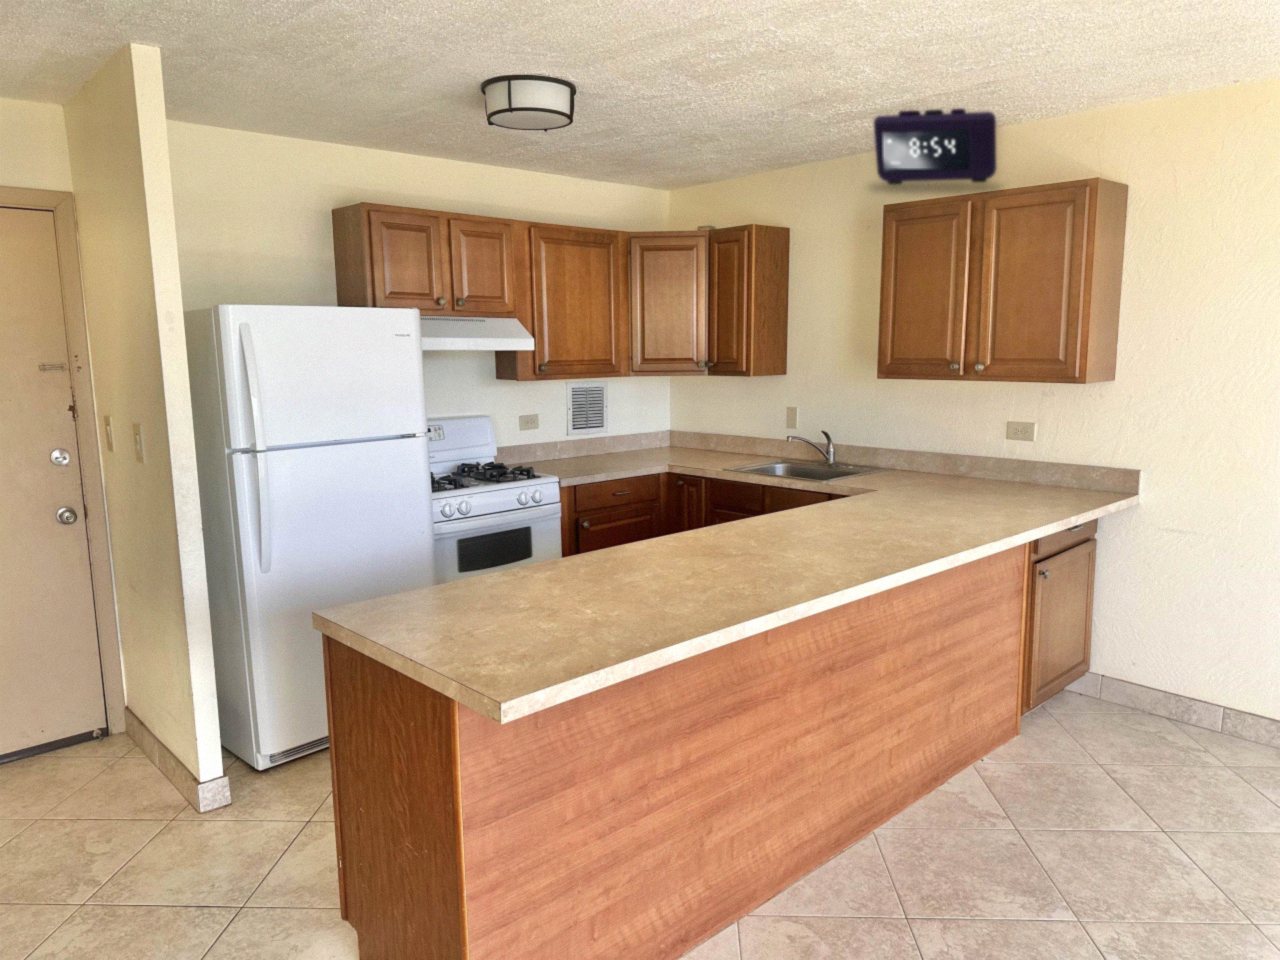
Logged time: {"hour": 8, "minute": 54}
